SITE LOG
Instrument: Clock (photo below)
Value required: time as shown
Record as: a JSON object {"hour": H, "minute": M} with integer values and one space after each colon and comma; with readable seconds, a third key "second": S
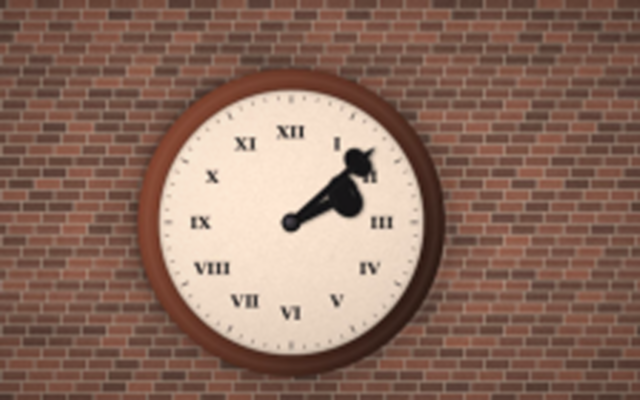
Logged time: {"hour": 2, "minute": 8}
